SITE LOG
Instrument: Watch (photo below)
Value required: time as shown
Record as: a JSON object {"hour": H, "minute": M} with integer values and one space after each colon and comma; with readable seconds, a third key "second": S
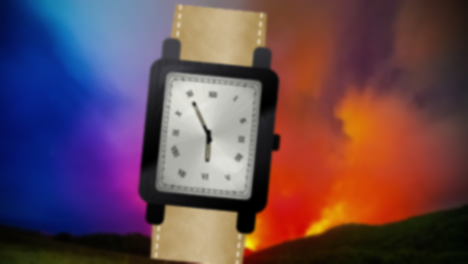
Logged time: {"hour": 5, "minute": 55}
